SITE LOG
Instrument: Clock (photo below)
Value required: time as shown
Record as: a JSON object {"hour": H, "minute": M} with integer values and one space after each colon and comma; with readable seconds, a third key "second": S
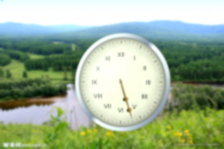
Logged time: {"hour": 5, "minute": 27}
